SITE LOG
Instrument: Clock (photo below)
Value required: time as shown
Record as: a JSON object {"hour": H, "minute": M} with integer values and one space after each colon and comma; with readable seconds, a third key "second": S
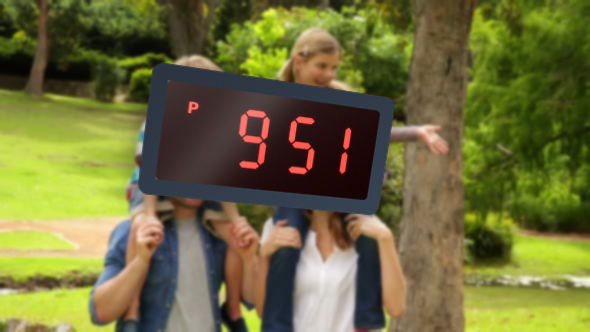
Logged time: {"hour": 9, "minute": 51}
